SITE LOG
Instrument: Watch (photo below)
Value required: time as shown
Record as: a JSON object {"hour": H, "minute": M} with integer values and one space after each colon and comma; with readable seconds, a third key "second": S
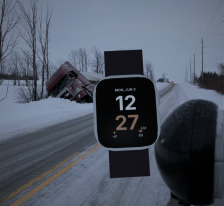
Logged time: {"hour": 12, "minute": 27}
